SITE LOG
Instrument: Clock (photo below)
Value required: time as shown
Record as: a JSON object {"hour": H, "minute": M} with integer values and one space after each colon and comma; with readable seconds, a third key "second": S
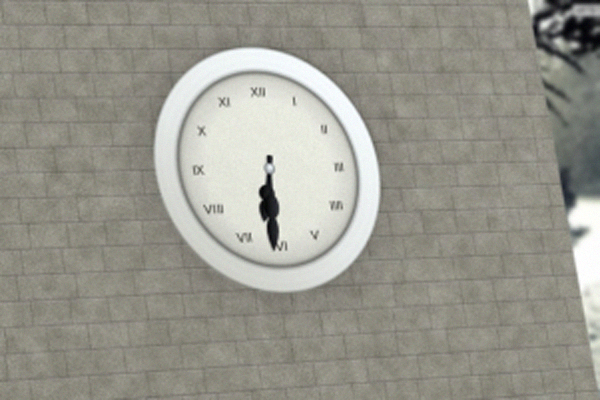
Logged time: {"hour": 6, "minute": 31}
